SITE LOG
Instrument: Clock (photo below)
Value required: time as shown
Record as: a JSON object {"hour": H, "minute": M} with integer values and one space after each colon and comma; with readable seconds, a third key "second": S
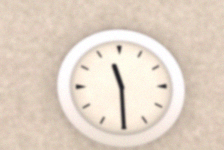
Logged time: {"hour": 11, "minute": 30}
